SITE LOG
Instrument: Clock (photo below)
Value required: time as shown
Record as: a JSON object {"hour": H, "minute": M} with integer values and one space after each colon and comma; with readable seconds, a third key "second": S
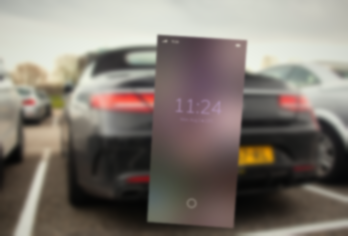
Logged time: {"hour": 11, "minute": 24}
